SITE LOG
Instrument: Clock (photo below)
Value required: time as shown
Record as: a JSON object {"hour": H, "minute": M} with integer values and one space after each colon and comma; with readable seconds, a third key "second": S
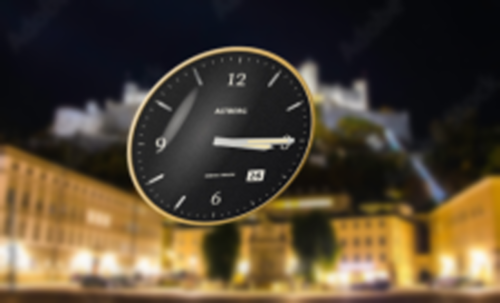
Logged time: {"hour": 3, "minute": 15}
